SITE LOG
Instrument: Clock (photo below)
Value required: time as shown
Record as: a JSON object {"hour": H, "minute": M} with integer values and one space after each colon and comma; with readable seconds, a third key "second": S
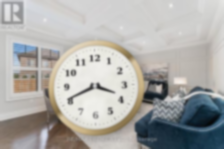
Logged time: {"hour": 3, "minute": 41}
